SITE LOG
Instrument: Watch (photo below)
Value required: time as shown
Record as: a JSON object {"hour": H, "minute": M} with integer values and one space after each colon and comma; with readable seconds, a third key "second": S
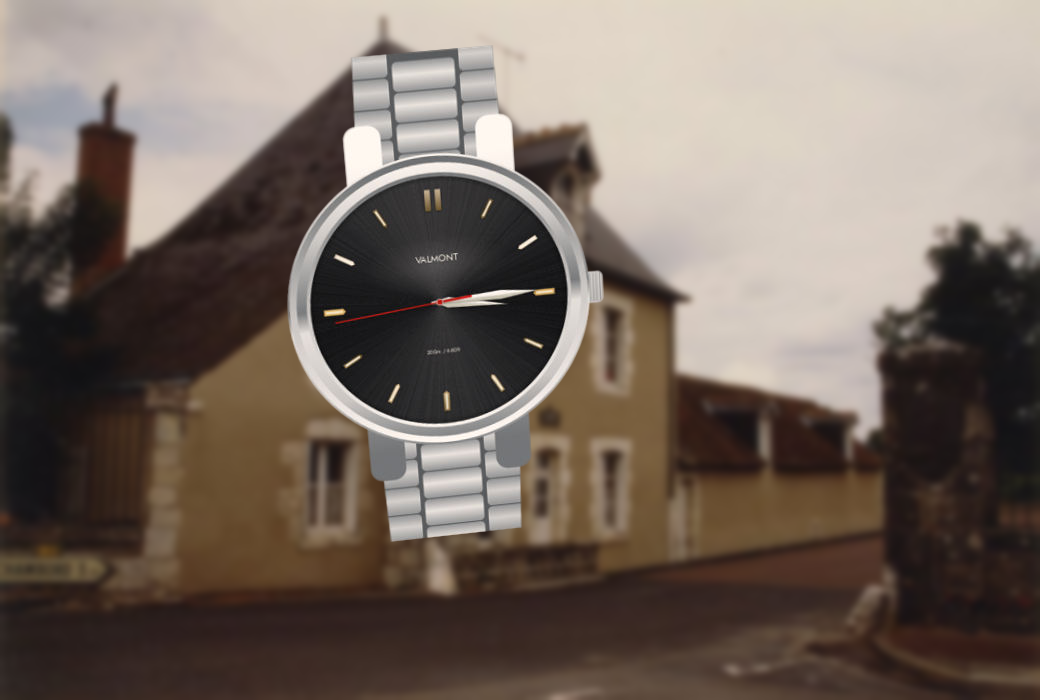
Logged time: {"hour": 3, "minute": 14, "second": 44}
